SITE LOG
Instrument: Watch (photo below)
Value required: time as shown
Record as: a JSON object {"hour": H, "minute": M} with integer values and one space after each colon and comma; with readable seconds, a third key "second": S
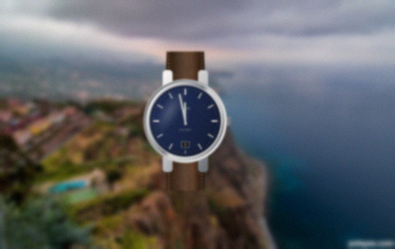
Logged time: {"hour": 11, "minute": 58}
